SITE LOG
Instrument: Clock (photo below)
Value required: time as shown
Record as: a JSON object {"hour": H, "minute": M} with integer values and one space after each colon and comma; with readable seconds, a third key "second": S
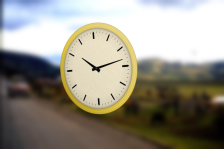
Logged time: {"hour": 10, "minute": 13}
